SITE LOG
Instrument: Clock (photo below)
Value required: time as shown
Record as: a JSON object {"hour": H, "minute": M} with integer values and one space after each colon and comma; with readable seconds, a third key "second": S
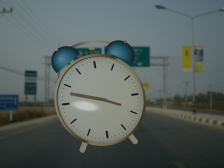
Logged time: {"hour": 3, "minute": 48}
